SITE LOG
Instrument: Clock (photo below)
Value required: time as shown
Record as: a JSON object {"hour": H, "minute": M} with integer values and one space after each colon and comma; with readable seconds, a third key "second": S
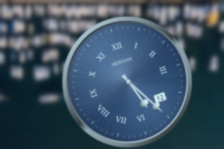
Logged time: {"hour": 5, "minute": 25}
